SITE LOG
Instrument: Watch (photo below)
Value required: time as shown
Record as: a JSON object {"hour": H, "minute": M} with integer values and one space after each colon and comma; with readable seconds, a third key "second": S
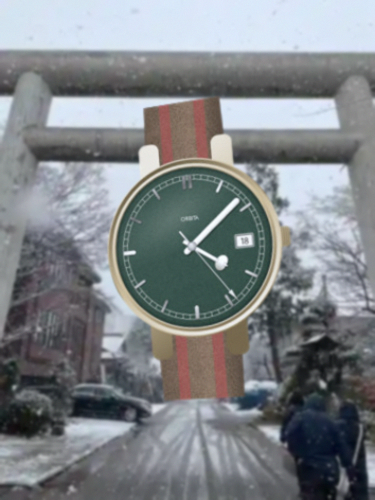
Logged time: {"hour": 4, "minute": 8, "second": 24}
